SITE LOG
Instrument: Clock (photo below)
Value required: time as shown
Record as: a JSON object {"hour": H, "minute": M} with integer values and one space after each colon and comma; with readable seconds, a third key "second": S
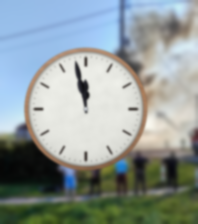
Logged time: {"hour": 11, "minute": 58}
